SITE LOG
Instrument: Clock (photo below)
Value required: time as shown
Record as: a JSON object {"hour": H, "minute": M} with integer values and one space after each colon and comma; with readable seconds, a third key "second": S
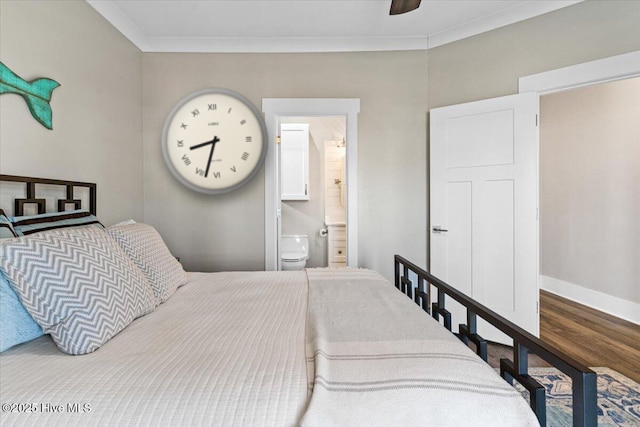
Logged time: {"hour": 8, "minute": 33}
